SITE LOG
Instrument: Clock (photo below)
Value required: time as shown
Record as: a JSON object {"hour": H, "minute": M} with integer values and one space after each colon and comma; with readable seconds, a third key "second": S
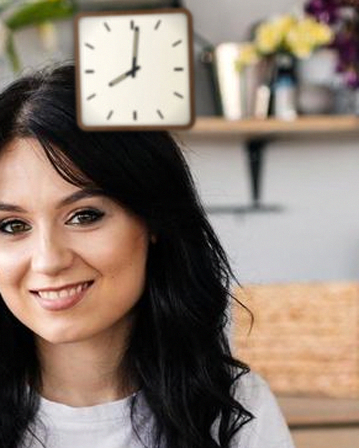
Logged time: {"hour": 8, "minute": 1}
